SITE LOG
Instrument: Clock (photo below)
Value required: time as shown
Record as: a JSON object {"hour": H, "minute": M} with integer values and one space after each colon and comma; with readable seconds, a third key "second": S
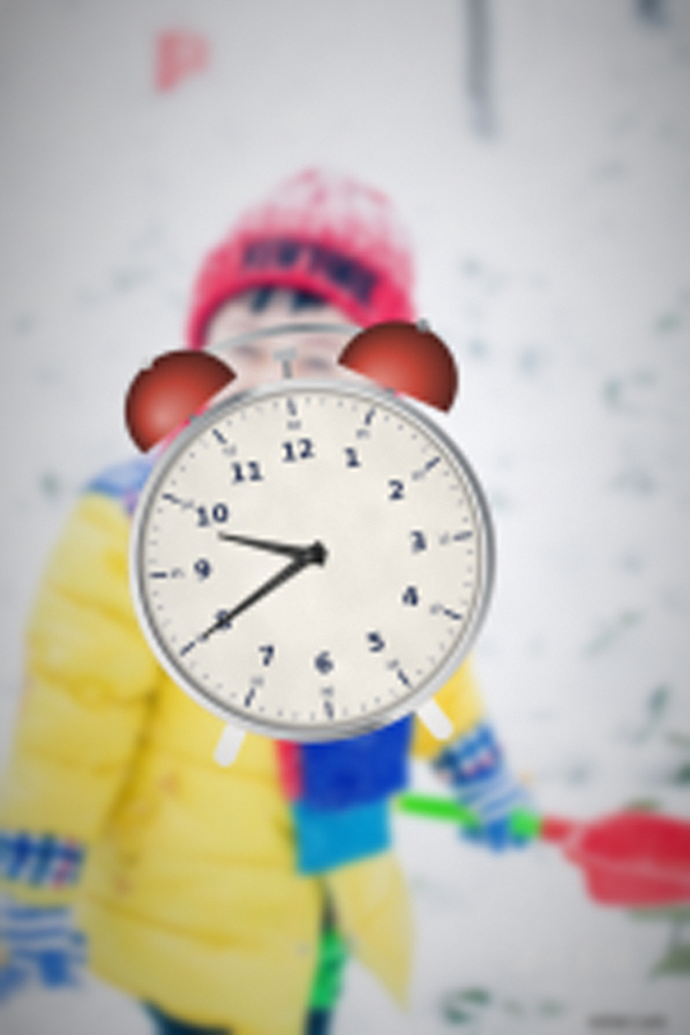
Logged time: {"hour": 9, "minute": 40}
